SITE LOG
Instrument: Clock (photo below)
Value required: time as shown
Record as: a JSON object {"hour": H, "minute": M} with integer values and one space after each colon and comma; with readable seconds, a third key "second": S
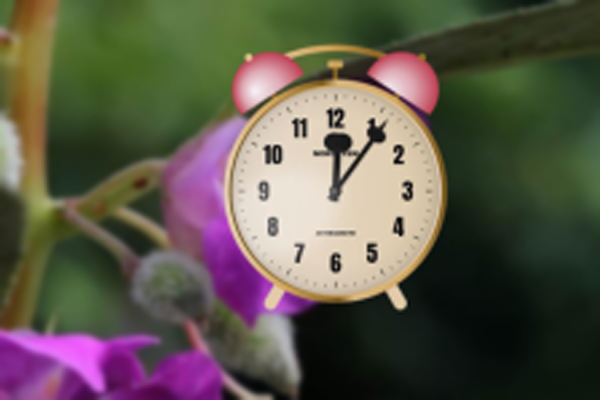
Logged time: {"hour": 12, "minute": 6}
